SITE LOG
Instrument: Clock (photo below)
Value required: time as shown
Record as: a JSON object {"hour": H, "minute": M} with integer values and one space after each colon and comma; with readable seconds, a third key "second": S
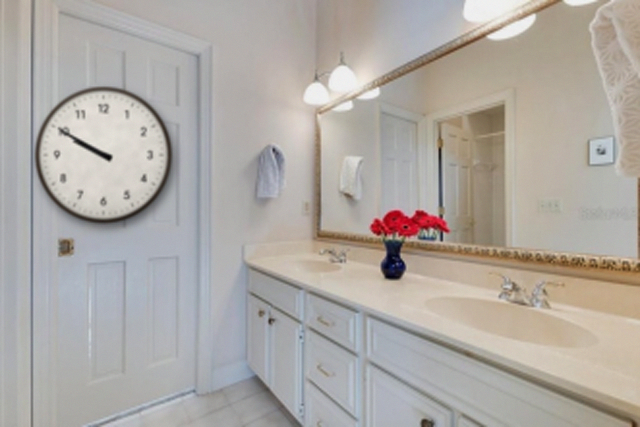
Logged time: {"hour": 9, "minute": 50}
